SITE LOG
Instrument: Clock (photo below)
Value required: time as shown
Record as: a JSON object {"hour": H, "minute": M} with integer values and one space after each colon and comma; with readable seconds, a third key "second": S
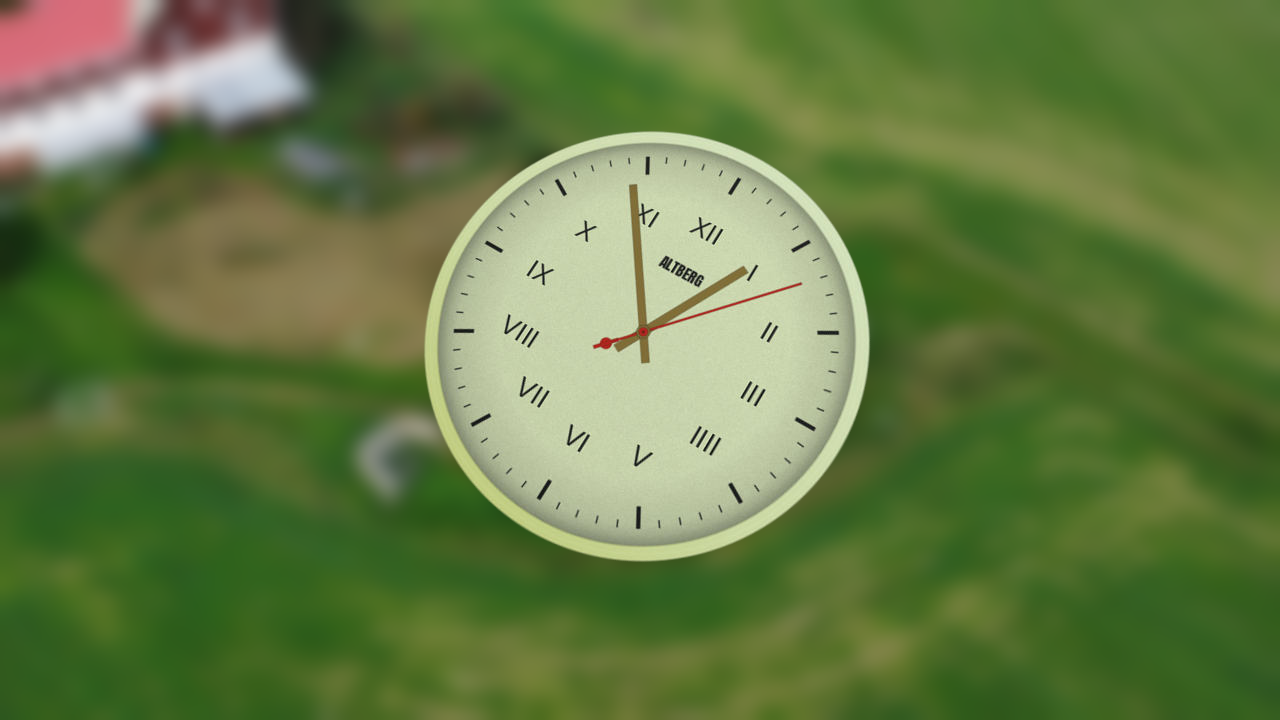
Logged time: {"hour": 12, "minute": 54, "second": 7}
